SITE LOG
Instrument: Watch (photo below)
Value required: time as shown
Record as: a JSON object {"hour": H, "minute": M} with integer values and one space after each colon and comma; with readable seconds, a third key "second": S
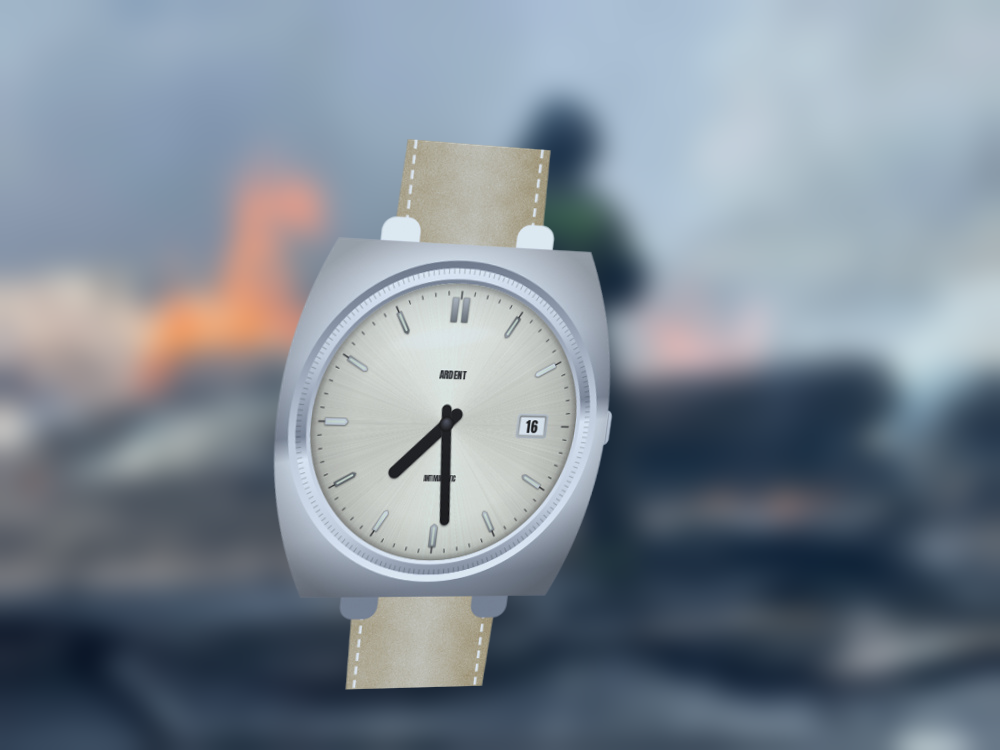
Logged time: {"hour": 7, "minute": 29}
